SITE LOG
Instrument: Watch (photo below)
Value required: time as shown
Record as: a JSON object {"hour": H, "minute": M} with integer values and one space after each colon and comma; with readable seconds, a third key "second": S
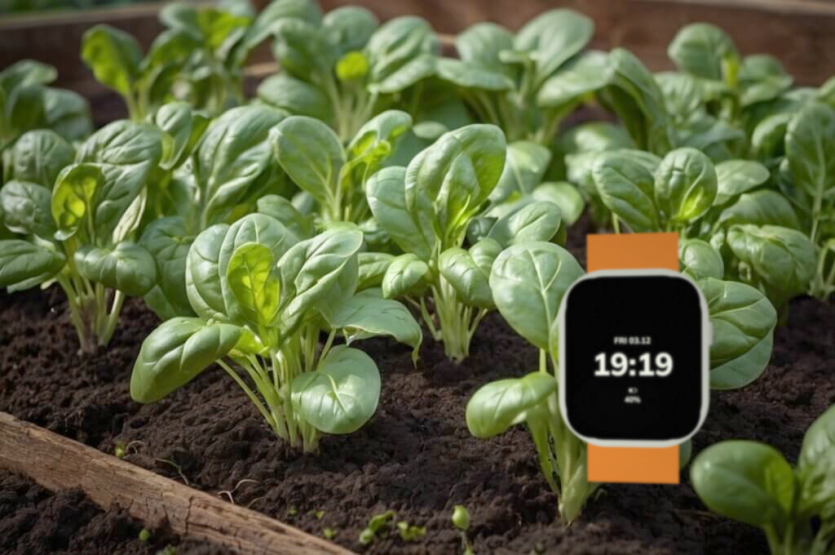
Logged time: {"hour": 19, "minute": 19}
